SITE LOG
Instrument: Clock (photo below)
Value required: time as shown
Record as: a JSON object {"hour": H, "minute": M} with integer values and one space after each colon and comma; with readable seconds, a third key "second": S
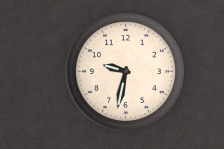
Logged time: {"hour": 9, "minute": 32}
